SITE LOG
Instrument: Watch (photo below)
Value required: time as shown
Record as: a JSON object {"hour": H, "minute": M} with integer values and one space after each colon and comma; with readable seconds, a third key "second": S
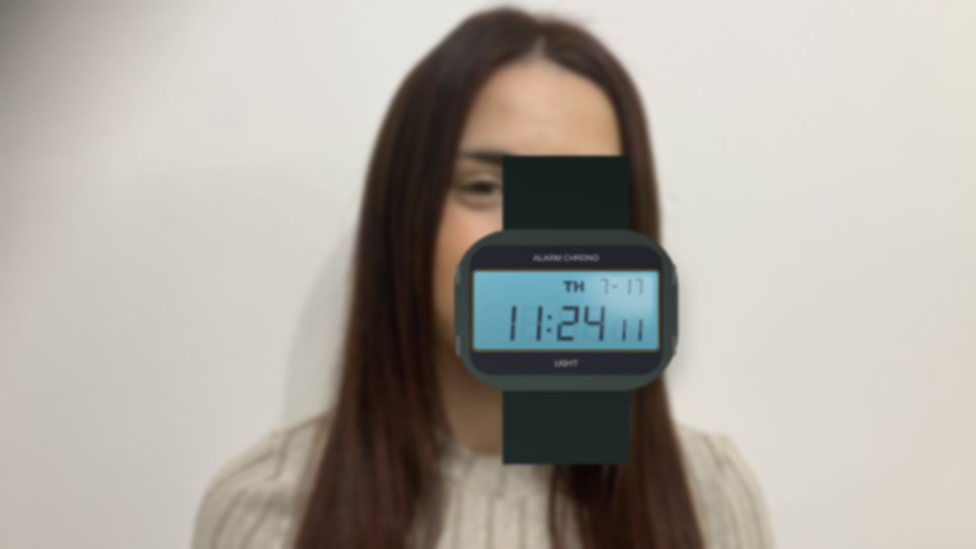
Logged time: {"hour": 11, "minute": 24, "second": 11}
